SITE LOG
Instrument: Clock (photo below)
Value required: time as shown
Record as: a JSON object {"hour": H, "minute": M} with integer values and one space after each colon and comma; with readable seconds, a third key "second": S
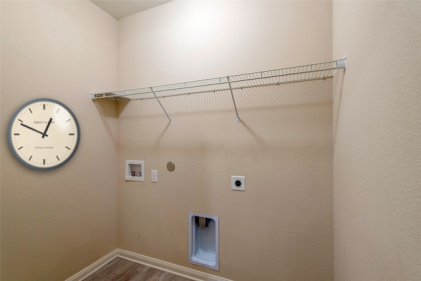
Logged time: {"hour": 12, "minute": 49}
